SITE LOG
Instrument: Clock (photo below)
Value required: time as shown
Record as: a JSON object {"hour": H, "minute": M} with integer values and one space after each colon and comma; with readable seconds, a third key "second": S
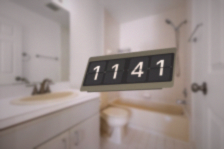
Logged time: {"hour": 11, "minute": 41}
